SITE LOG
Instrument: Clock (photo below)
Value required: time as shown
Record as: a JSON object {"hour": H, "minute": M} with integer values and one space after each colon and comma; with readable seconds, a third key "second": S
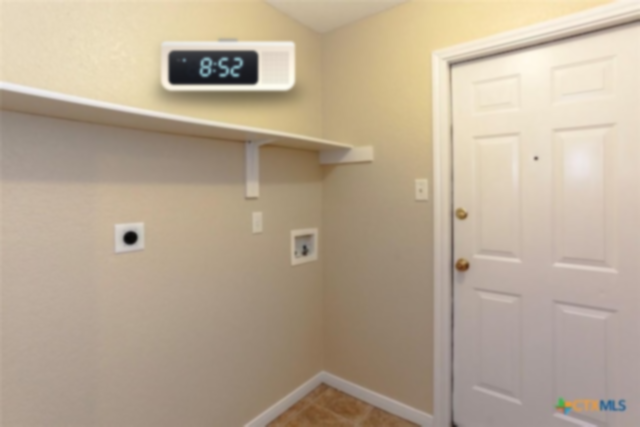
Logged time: {"hour": 8, "minute": 52}
